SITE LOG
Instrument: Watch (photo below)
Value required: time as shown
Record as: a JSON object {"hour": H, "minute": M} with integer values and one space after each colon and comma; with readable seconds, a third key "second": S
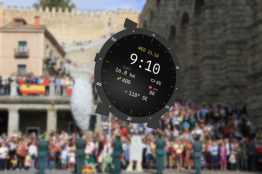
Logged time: {"hour": 9, "minute": 10}
